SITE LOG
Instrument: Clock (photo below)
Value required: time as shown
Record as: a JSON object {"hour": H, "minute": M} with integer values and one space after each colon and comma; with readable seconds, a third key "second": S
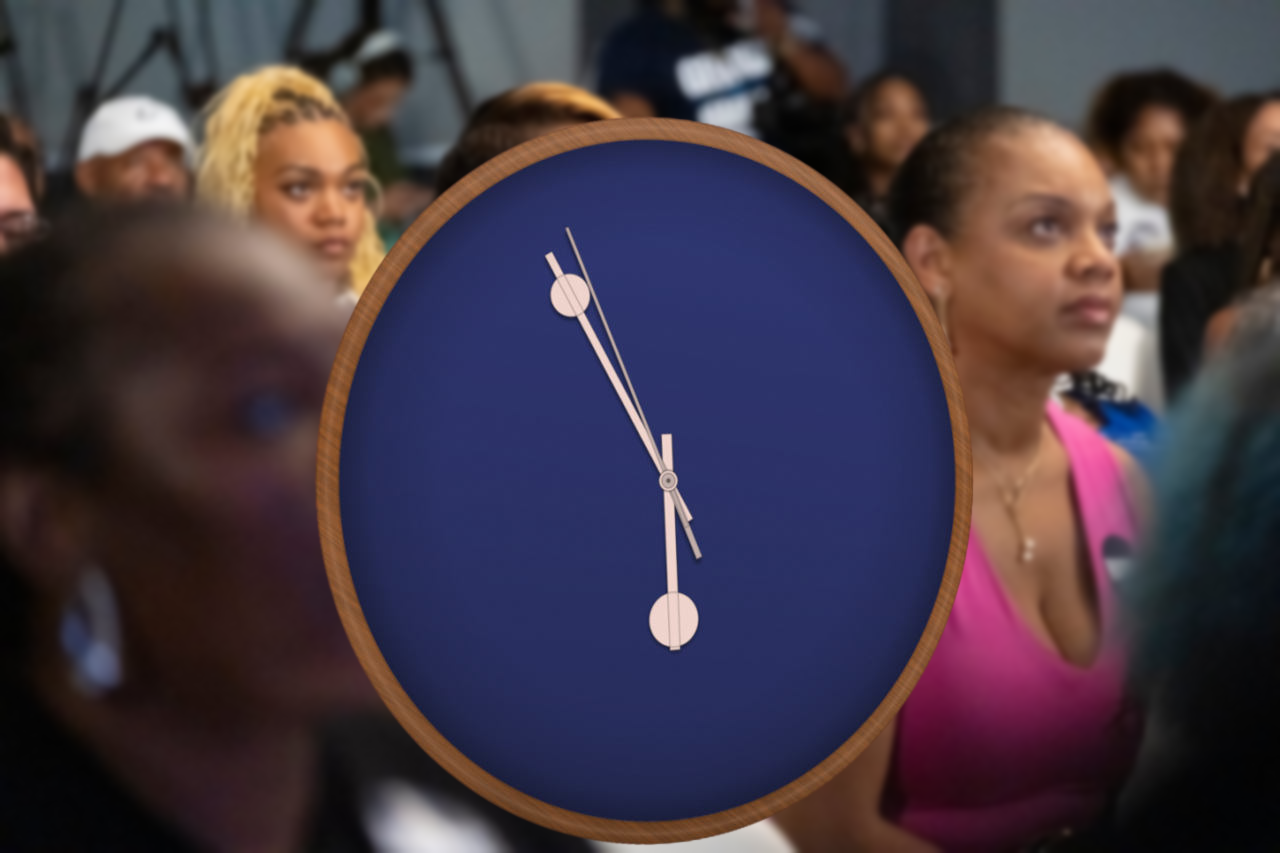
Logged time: {"hour": 5, "minute": 54, "second": 56}
